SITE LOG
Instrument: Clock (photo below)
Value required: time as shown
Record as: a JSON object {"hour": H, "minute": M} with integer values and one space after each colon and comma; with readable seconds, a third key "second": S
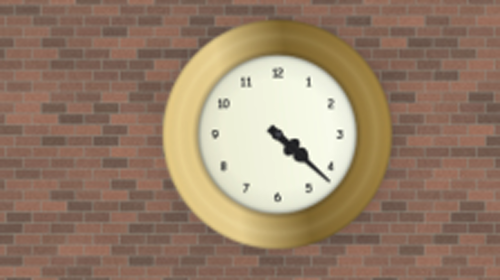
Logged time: {"hour": 4, "minute": 22}
